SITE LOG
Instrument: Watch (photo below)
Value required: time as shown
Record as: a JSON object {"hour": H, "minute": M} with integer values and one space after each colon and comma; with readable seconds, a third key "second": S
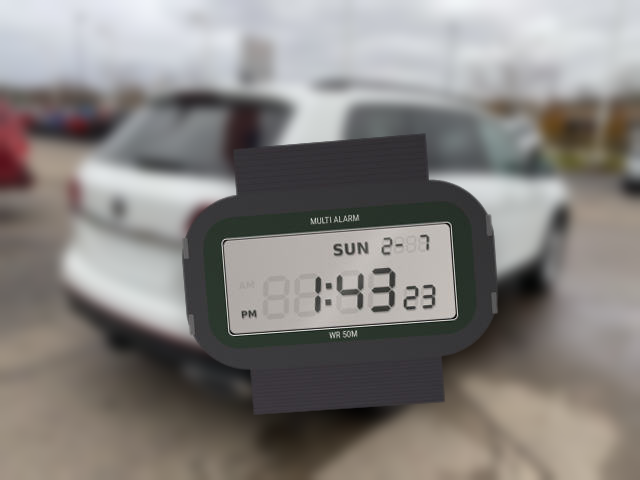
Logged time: {"hour": 1, "minute": 43, "second": 23}
